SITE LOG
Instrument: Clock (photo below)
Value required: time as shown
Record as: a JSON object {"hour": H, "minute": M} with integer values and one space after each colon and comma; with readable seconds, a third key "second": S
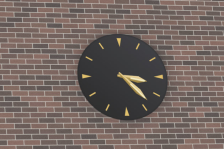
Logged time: {"hour": 3, "minute": 23}
